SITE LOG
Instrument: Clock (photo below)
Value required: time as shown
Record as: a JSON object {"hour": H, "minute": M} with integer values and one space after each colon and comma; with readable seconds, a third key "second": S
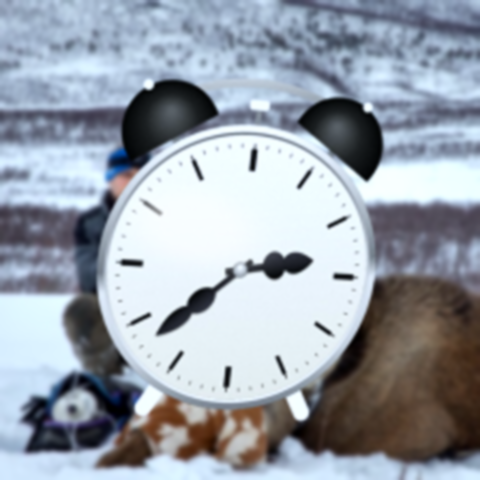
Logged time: {"hour": 2, "minute": 38}
